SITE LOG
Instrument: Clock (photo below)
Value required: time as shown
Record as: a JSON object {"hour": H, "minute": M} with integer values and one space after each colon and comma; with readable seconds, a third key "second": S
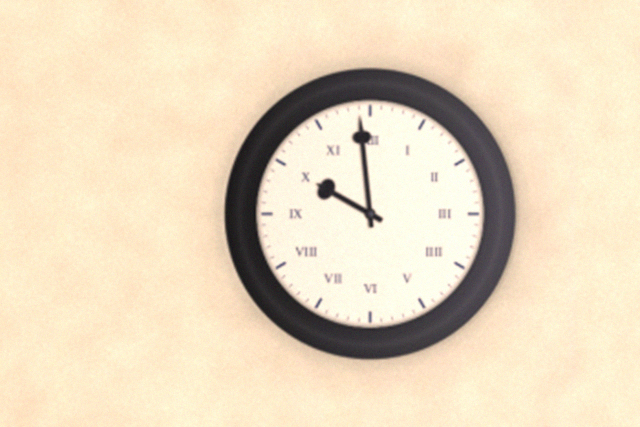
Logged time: {"hour": 9, "minute": 59}
